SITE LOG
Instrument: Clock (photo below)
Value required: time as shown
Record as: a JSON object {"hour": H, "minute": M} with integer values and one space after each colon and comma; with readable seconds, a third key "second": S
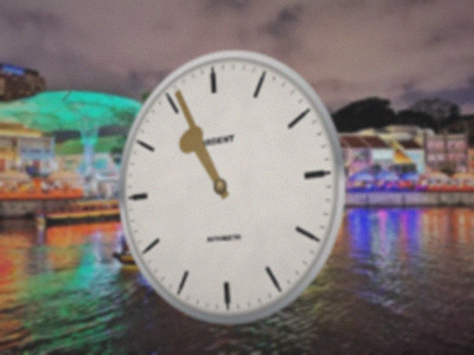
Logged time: {"hour": 10, "minute": 56}
